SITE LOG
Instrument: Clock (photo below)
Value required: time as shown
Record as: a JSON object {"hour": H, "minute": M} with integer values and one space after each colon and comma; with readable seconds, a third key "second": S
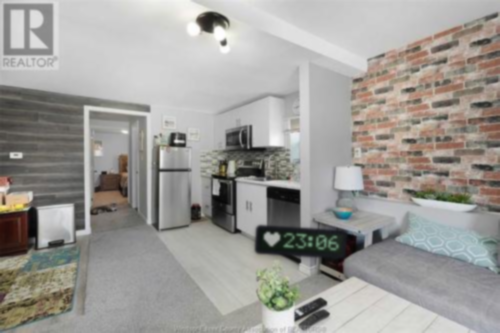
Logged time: {"hour": 23, "minute": 6}
